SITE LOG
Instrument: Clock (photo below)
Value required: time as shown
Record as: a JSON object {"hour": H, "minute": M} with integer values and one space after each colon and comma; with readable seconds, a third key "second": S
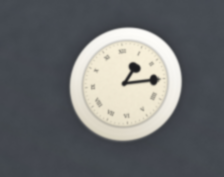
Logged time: {"hour": 1, "minute": 15}
